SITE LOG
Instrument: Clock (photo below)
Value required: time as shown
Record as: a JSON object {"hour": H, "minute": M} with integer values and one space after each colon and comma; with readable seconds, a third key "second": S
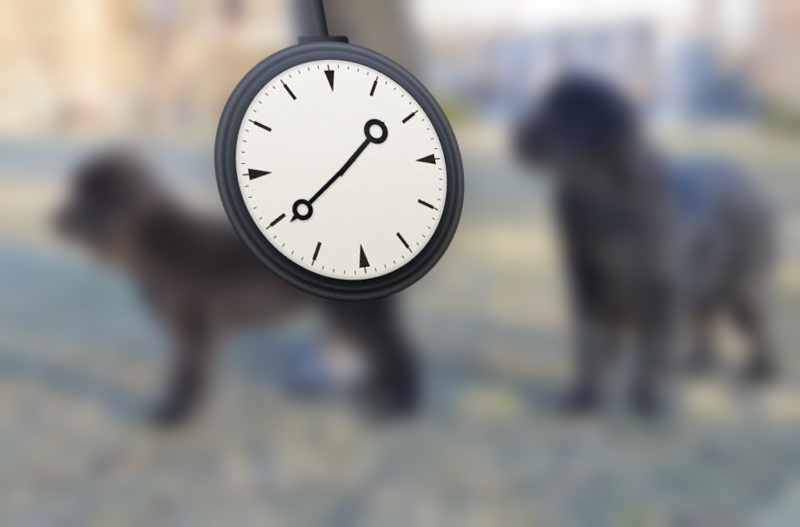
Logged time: {"hour": 1, "minute": 39}
